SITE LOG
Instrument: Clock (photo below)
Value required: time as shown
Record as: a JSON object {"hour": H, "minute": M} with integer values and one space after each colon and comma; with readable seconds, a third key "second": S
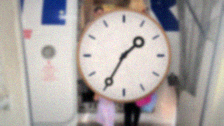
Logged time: {"hour": 1, "minute": 35}
